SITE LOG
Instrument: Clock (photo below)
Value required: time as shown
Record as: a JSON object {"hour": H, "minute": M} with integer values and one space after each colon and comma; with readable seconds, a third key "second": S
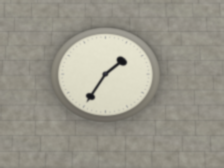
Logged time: {"hour": 1, "minute": 35}
